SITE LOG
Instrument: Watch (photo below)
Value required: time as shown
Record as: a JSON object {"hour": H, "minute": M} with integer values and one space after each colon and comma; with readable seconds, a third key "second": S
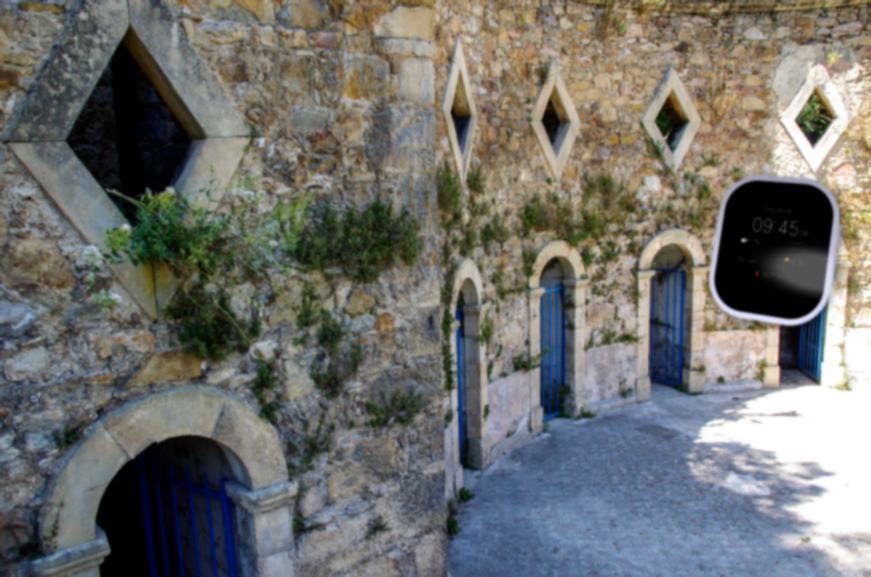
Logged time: {"hour": 9, "minute": 45}
